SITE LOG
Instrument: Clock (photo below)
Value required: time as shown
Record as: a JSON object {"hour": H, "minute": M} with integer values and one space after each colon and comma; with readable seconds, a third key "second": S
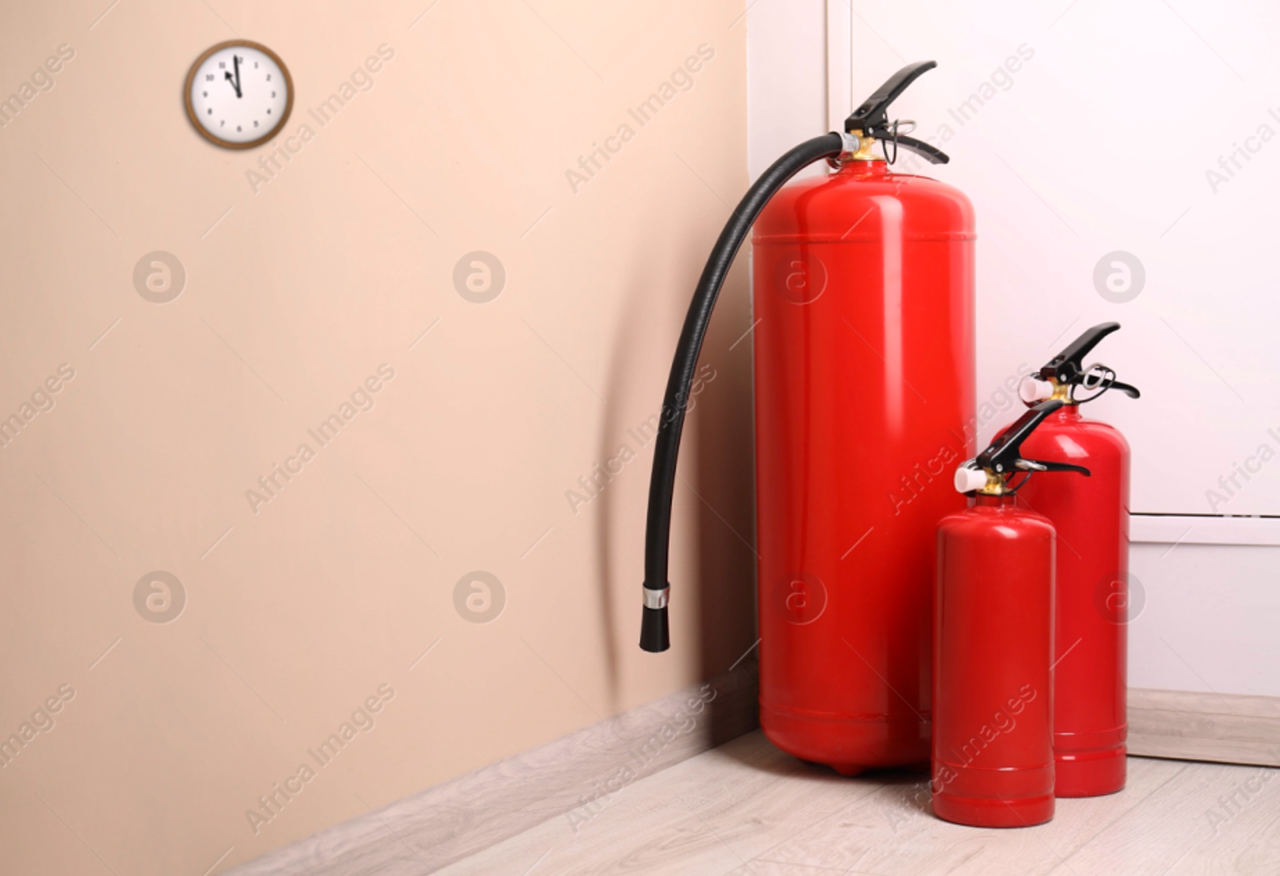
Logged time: {"hour": 10, "minute": 59}
